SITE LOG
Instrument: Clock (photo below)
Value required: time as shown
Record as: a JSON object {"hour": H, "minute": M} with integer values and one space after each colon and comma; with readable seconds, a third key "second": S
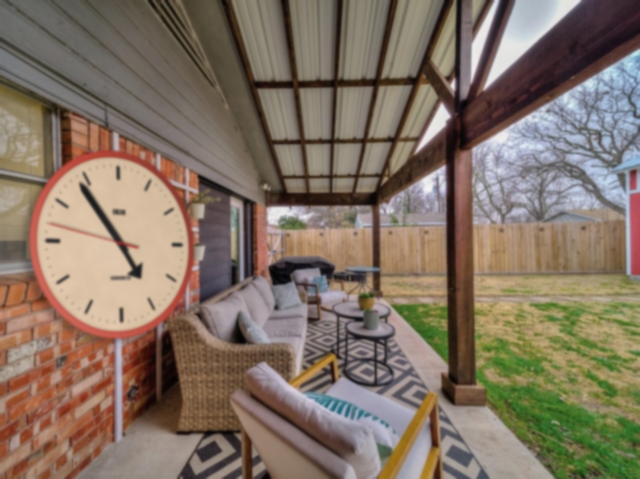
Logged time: {"hour": 4, "minute": 53, "second": 47}
